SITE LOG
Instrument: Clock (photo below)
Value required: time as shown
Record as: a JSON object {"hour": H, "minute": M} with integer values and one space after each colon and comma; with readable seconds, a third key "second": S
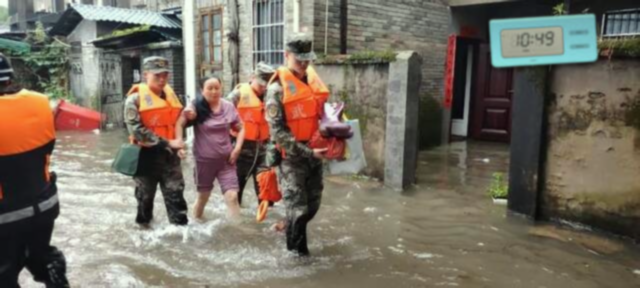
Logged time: {"hour": 10, "minute": 49}
